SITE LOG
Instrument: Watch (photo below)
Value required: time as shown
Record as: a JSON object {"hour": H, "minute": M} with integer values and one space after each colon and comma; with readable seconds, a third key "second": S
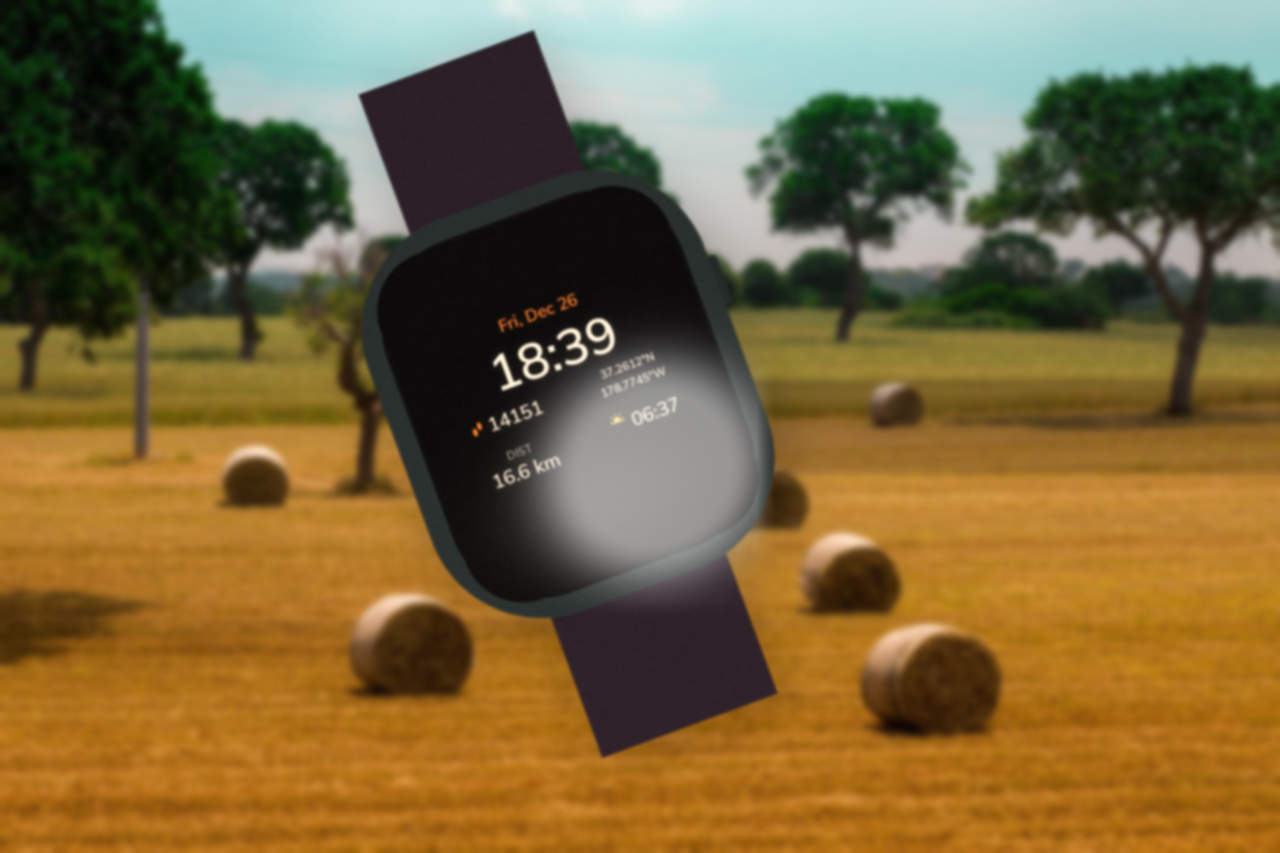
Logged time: {"hour": 18, "minute": 39}
